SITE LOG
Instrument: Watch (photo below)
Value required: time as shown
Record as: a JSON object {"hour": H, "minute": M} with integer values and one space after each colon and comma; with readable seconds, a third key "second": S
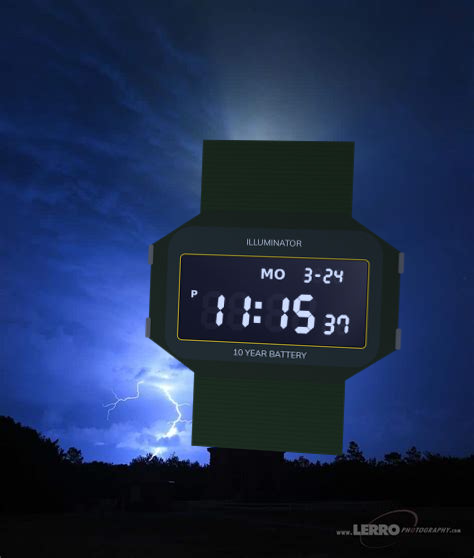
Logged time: {"hour": 11, "minute": 15, "second": 37}
